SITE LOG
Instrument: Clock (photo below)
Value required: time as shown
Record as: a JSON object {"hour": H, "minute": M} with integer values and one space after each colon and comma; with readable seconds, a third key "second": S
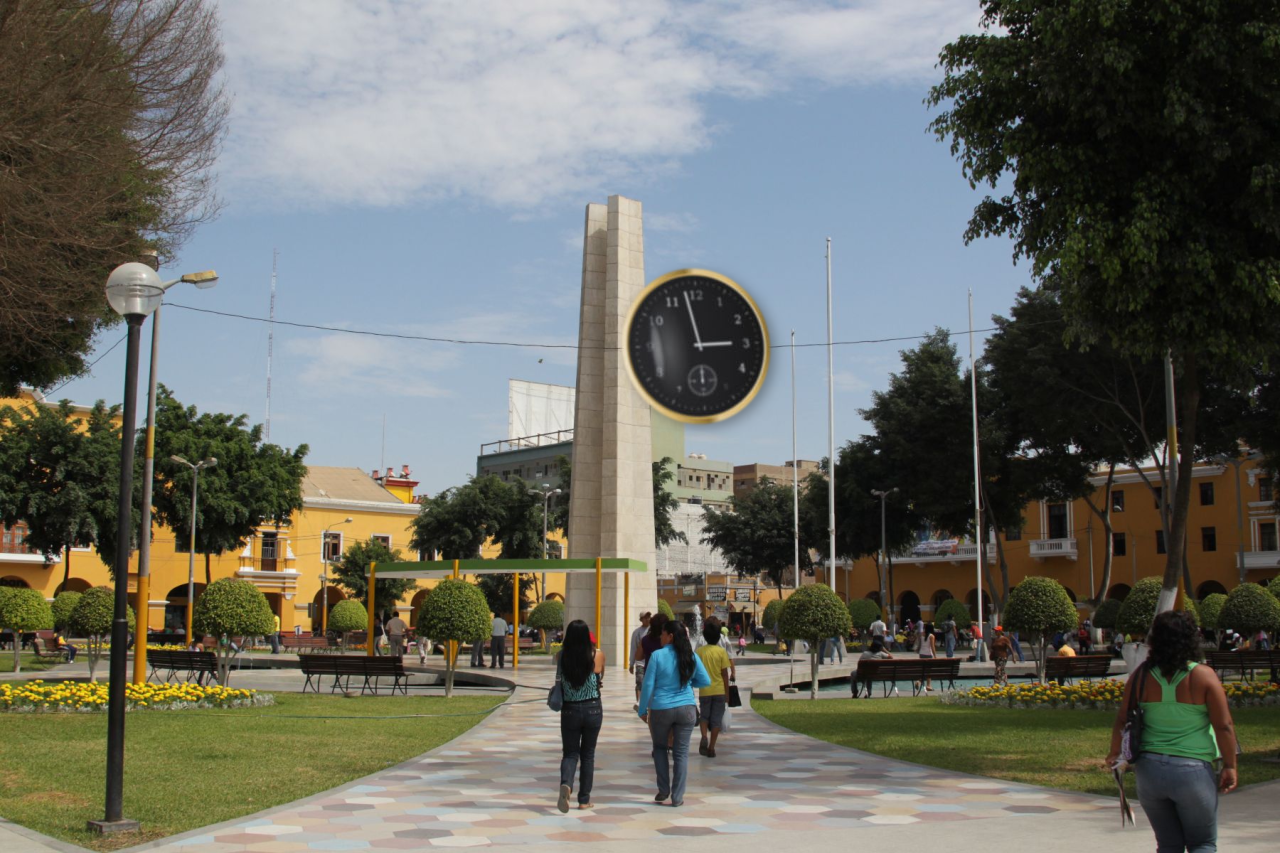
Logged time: {"hour": 2, "minute": 58}
